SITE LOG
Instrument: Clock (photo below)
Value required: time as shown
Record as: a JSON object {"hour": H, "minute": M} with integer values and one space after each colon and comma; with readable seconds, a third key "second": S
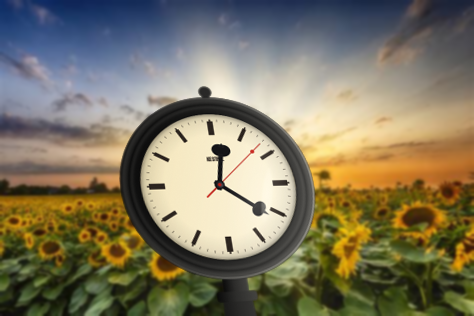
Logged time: {"hour": 12, "minute": 21, "second": 8}
